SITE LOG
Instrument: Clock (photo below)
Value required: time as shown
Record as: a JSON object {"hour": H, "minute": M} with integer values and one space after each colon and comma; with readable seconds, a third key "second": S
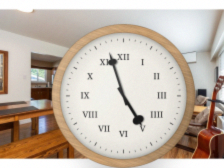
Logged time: {"hour": 4, "minute": 57}
